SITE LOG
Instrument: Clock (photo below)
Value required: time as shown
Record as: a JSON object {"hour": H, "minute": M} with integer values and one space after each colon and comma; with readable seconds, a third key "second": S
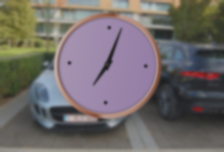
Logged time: {"hour": 7, "minute": 3}
